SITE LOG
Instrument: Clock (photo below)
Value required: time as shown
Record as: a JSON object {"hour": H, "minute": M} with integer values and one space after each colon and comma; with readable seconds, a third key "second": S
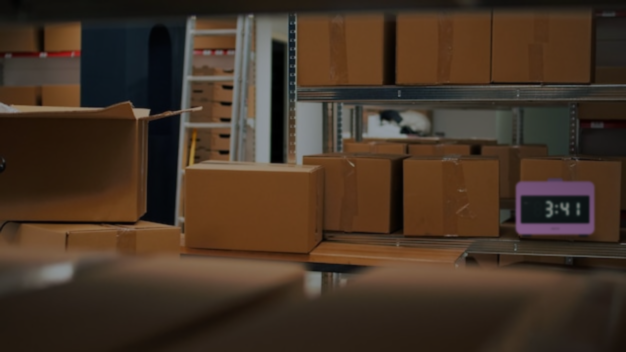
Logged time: {"hour": 3, "minute": 41}
